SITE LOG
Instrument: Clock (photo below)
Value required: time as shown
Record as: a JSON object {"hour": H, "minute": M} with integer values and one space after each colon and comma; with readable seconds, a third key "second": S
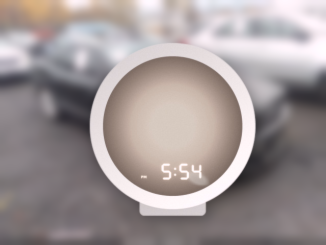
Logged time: {"hour": 5, "minute": 54}
